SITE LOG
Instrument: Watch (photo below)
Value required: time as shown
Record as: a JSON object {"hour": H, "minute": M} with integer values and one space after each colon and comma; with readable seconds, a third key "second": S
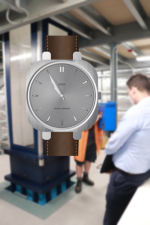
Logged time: {"hour": 10, "minute": 55}
